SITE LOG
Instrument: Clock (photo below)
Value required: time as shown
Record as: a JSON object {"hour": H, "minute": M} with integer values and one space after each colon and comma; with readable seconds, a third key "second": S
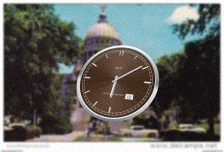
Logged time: {"hour": 6, "minute": 9}
